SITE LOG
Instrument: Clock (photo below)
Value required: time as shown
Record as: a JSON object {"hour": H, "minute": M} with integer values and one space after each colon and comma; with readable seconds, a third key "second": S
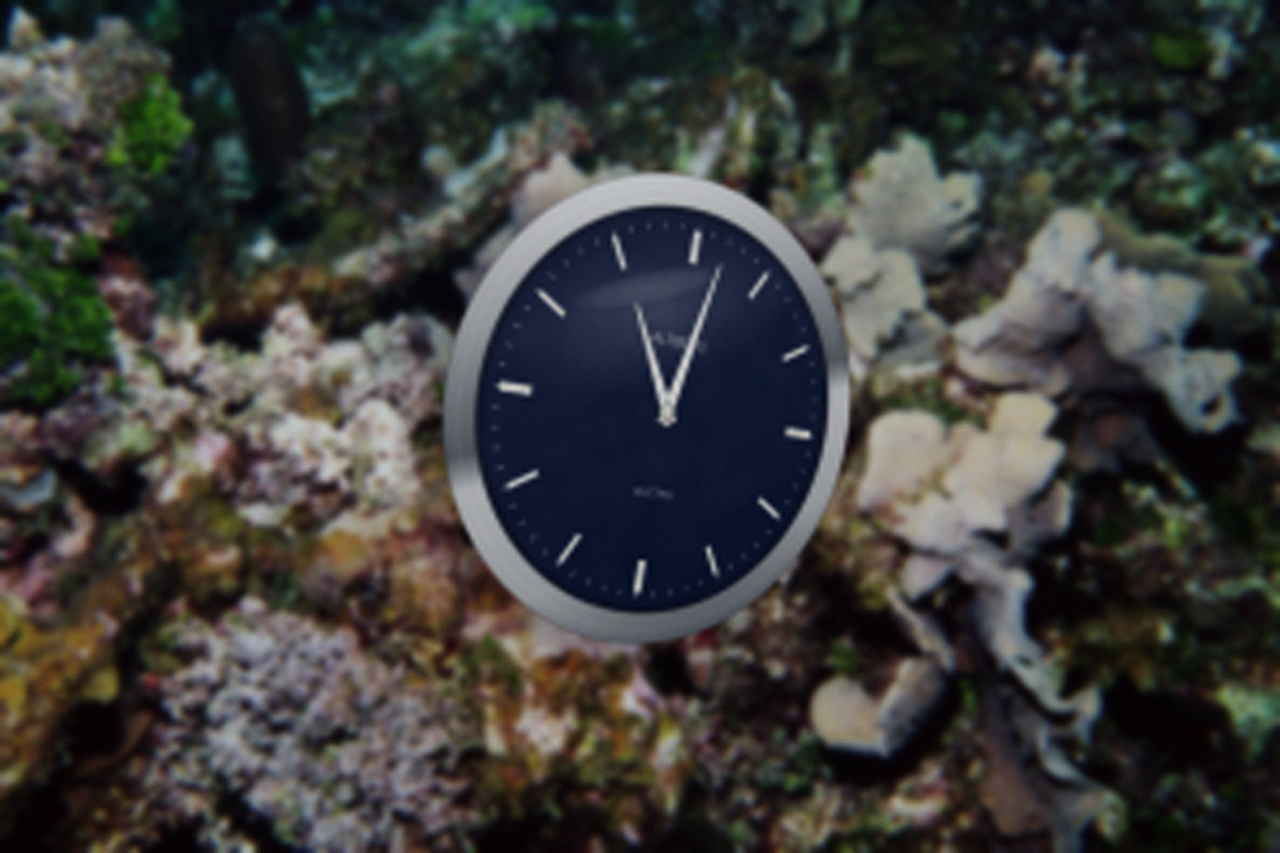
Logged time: {"hour": 11, "minute": 2}
